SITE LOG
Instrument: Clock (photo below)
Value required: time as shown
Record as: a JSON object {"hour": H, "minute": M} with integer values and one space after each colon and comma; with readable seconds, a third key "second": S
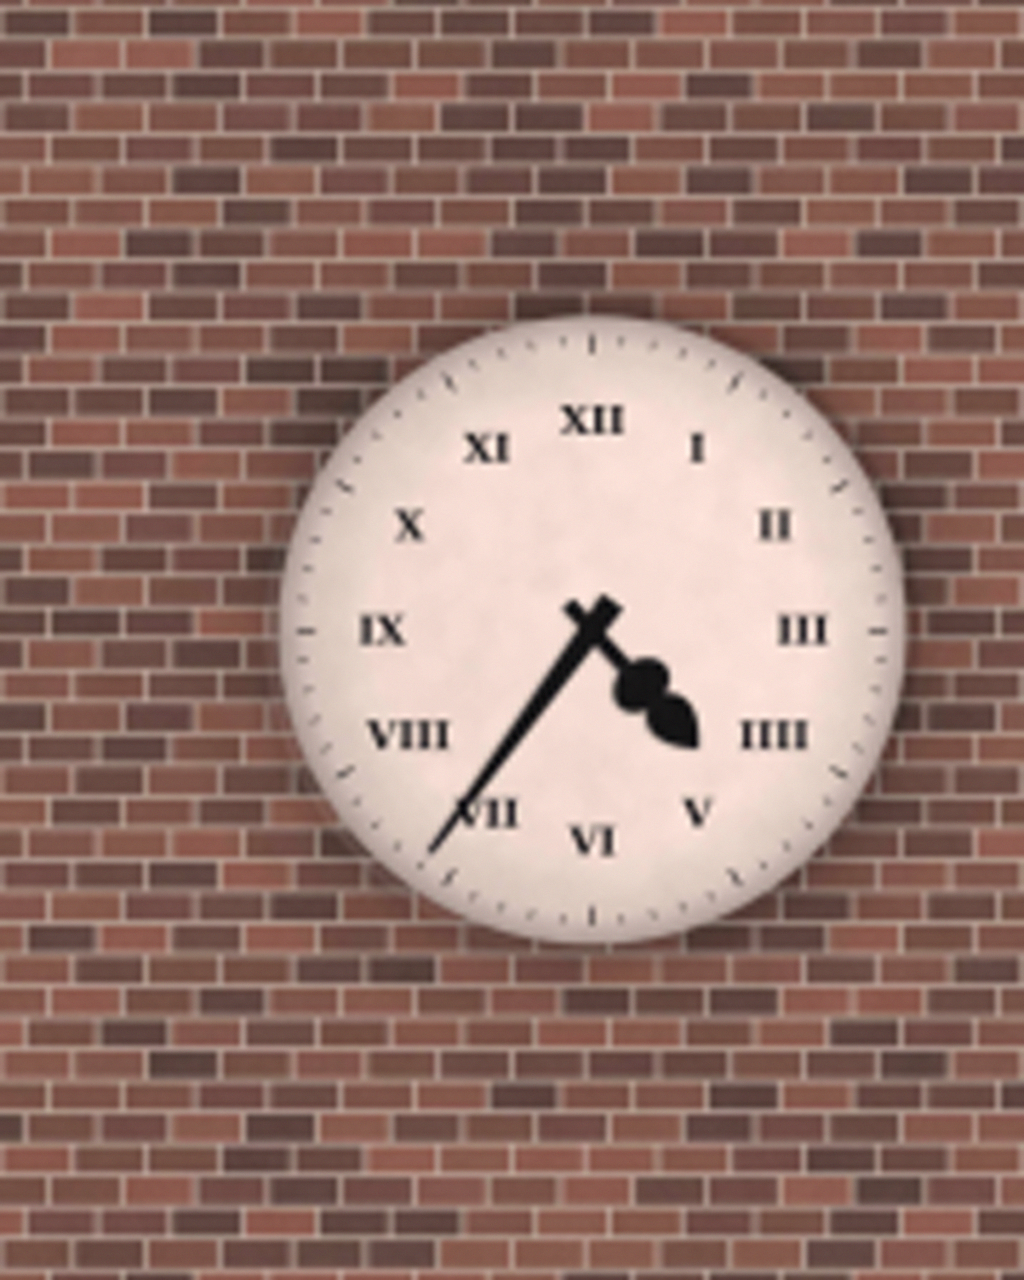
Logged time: {"hour": 4, "minute": 36}
